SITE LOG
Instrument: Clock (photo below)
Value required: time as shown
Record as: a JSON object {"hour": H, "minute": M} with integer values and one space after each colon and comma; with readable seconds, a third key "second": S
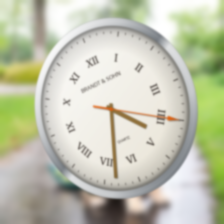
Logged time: {"hour": 4, "minute": 33, "second": 20}
